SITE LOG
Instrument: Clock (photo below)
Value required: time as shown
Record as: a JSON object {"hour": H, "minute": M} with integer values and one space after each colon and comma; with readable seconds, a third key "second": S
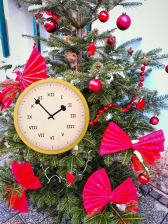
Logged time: {"hour": 1, "minute": 53}
